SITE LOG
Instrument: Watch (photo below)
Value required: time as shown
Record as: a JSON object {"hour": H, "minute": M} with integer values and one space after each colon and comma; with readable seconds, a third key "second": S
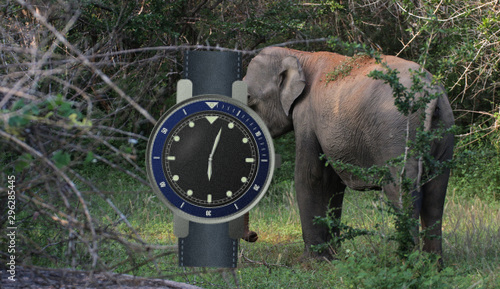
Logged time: {"hour": 6, "minute": 3}
